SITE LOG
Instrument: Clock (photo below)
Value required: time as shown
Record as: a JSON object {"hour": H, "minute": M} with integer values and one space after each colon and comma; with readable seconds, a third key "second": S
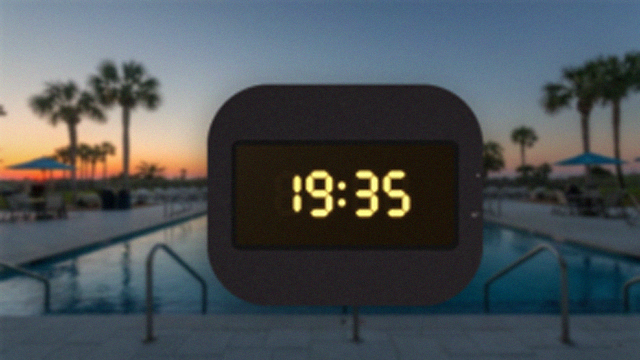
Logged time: {"hour": 19, "minute": 35}
